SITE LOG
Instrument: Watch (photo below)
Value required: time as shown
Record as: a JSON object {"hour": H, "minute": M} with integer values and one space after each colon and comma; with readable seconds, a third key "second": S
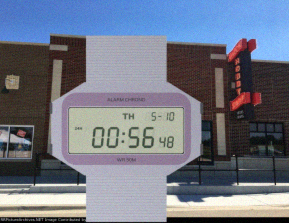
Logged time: {"hour": 0, "minute": 56, "second": 48}
